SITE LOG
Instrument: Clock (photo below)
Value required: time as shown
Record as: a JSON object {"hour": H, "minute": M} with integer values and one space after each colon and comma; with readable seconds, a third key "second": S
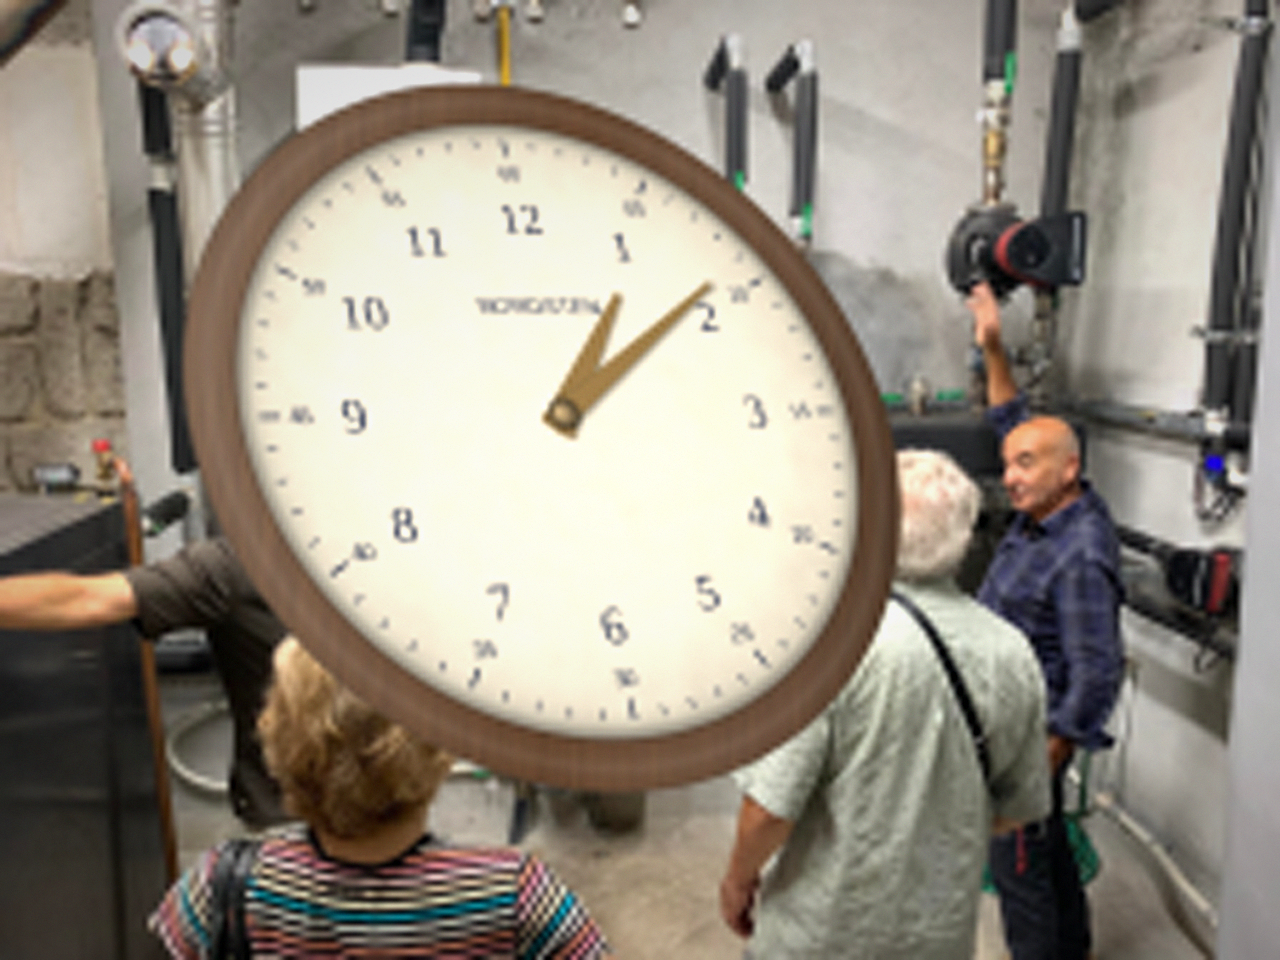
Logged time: {"hour": 1, "minute": 9}
